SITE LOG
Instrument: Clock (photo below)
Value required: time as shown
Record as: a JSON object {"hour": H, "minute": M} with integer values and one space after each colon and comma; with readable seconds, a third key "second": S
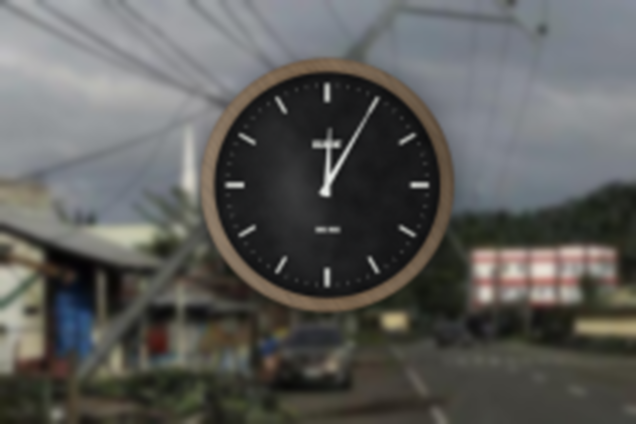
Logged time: {"hour": 12, "minute": 5}
